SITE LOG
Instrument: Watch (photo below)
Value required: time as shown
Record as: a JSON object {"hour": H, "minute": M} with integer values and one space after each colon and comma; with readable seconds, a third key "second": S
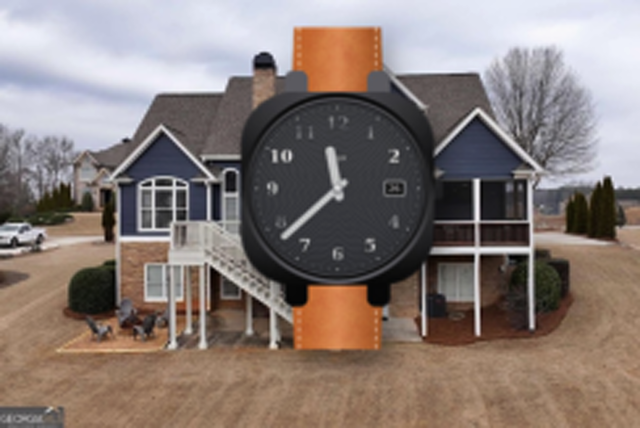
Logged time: {"hour": 11, "minute": 38}
